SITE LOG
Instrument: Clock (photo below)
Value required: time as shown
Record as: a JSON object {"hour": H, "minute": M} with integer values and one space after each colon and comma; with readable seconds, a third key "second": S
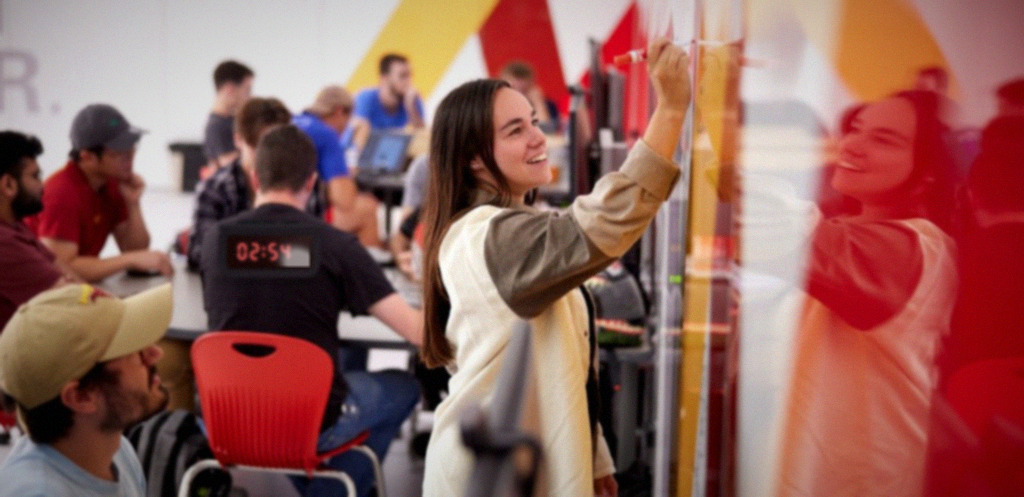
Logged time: {"hour": 2, "minute": 54}
